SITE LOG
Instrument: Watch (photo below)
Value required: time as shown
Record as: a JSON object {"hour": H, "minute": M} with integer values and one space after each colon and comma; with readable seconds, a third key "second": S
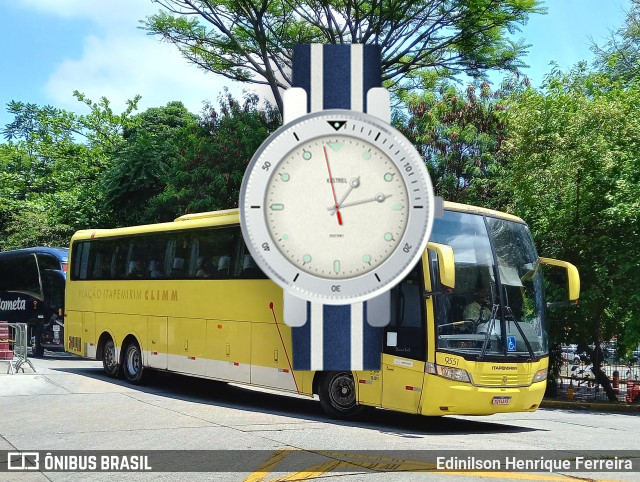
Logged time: {"hour": 1, "minute": 12, "second": 58}
